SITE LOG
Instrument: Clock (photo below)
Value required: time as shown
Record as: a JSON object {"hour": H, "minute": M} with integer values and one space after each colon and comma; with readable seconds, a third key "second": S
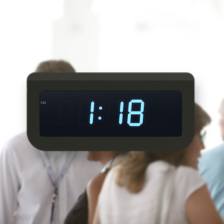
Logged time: {"hour": 1, "minute": 18}
